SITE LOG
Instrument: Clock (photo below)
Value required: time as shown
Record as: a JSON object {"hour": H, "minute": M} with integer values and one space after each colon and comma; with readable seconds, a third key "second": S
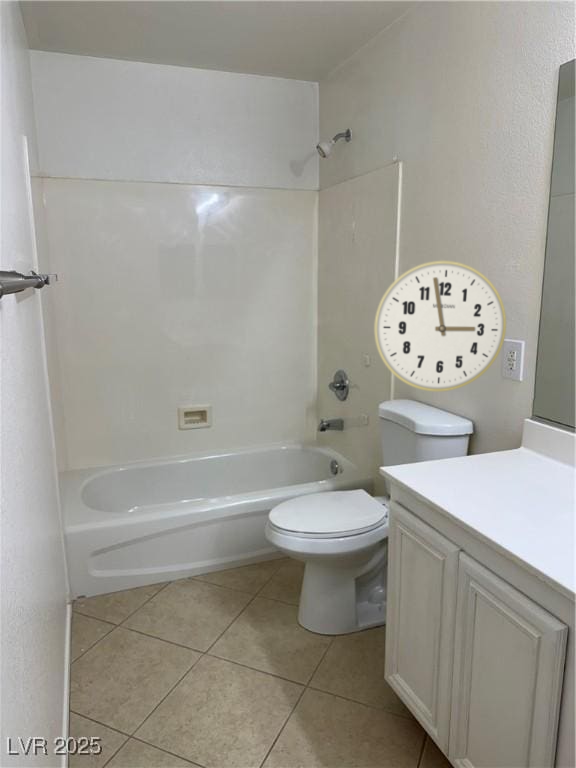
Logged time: {"hour": 2, "minute": 58}
